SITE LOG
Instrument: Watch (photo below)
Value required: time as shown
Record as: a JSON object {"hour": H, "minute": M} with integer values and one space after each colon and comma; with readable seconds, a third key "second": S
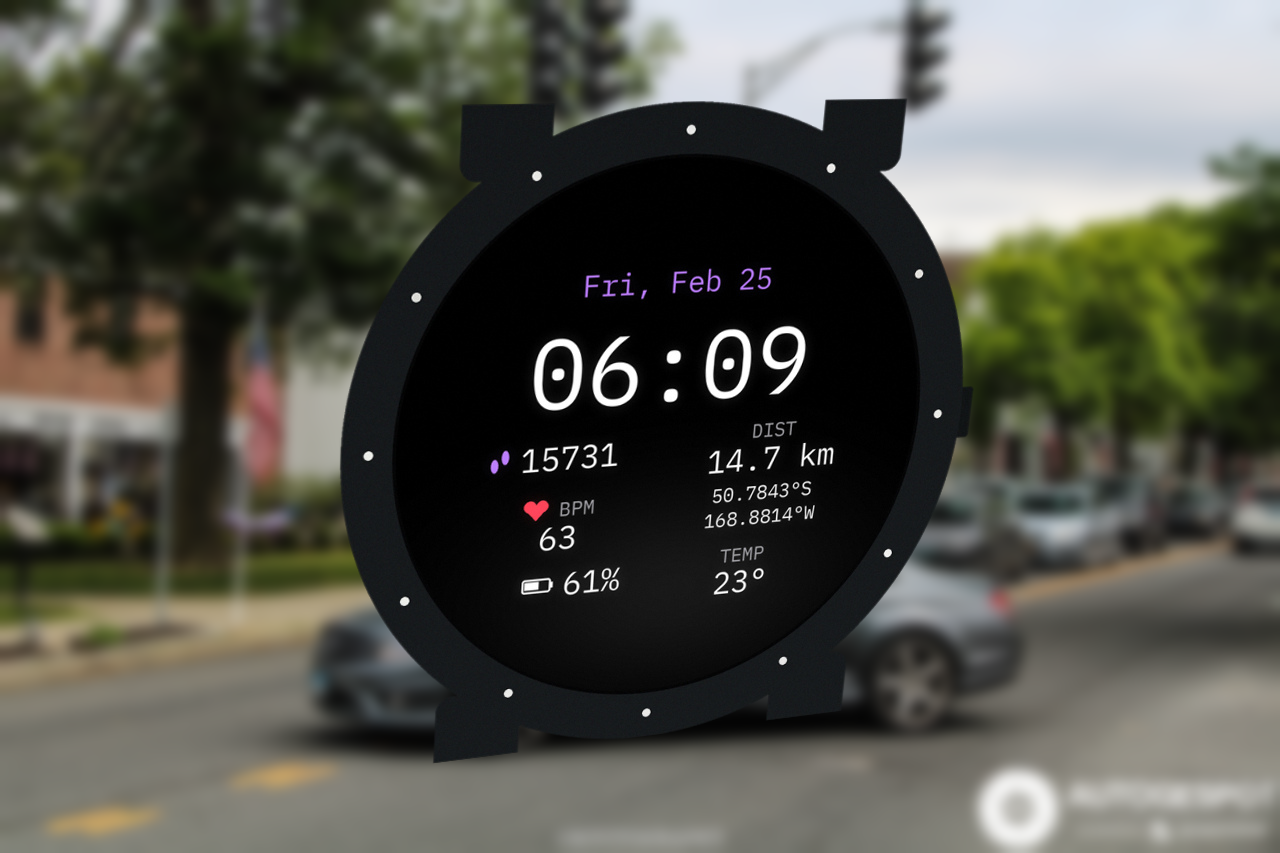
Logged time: {"hour": 6, "minute": 9}
